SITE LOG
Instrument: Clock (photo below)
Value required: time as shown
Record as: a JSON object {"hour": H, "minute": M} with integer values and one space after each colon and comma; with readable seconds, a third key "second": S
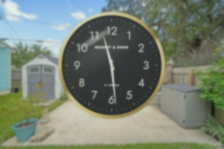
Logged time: {"hour": 11, "minute": 29}
